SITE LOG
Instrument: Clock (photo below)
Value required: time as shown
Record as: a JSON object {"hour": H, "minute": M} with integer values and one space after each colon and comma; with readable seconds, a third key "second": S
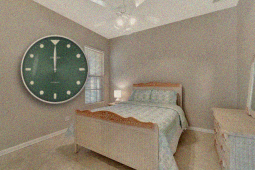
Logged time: {"hour": 12, "minute": 0}
